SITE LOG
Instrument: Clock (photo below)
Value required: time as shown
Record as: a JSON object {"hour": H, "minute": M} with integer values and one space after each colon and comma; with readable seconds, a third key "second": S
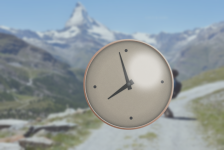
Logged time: {"hour": 7, "minute": 58}
